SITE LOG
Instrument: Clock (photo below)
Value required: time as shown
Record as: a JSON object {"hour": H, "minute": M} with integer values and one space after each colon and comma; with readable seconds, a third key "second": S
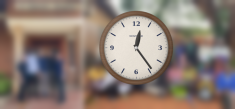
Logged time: {"hour": 12, "minute": 24}
